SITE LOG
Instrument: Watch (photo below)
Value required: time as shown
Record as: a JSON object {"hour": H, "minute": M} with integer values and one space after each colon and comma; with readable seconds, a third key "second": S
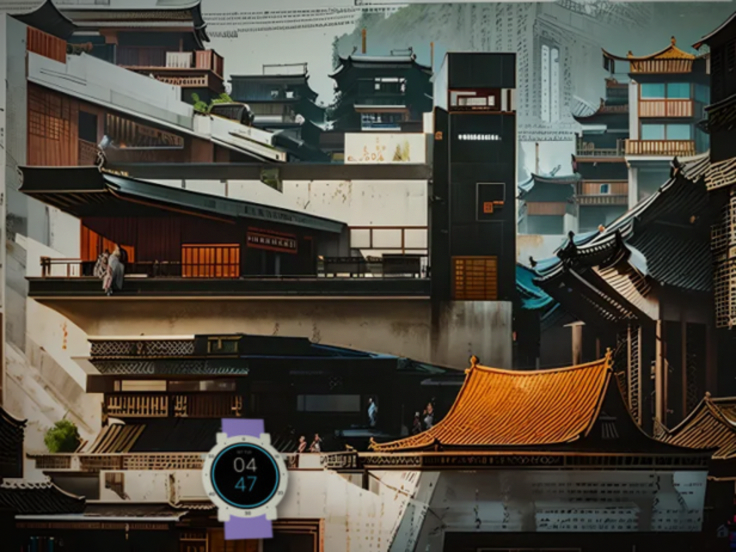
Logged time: {"hour": 4, "minute": 47}
